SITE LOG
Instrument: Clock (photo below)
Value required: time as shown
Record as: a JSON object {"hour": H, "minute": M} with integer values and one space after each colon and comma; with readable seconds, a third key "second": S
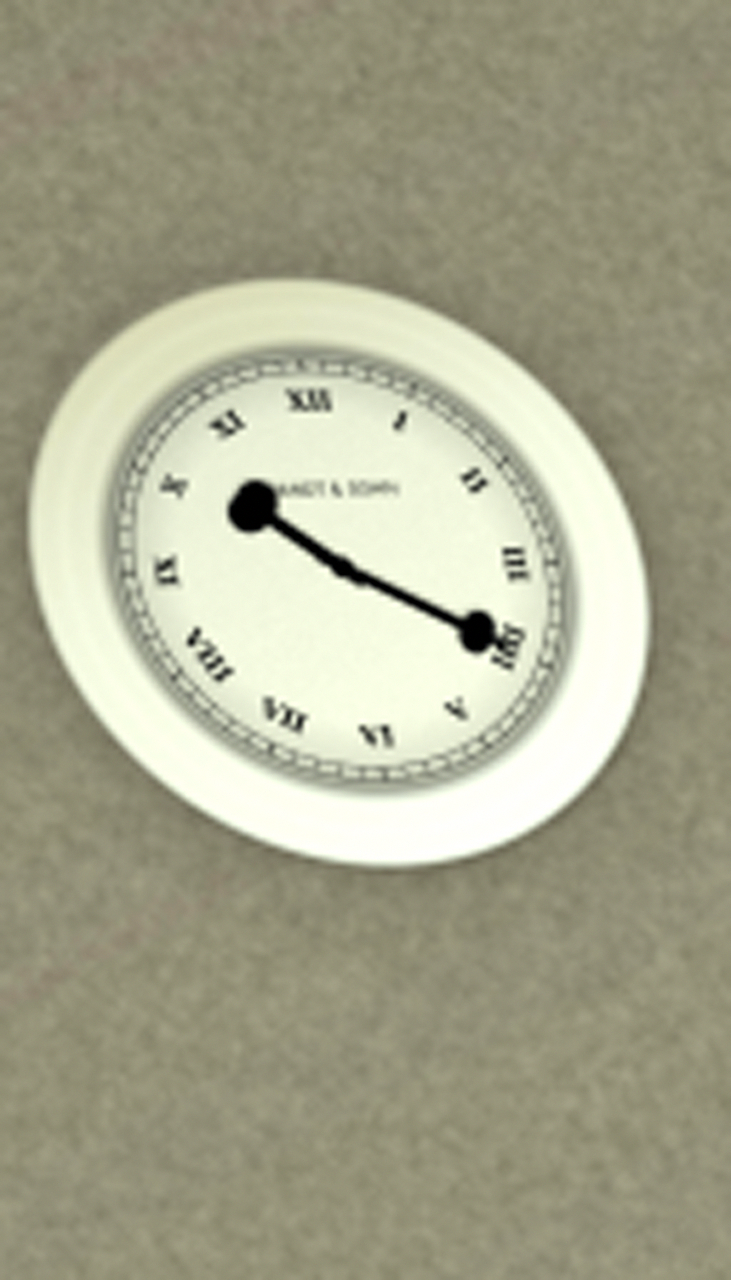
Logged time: {"hour": 10, "minute": 20}
